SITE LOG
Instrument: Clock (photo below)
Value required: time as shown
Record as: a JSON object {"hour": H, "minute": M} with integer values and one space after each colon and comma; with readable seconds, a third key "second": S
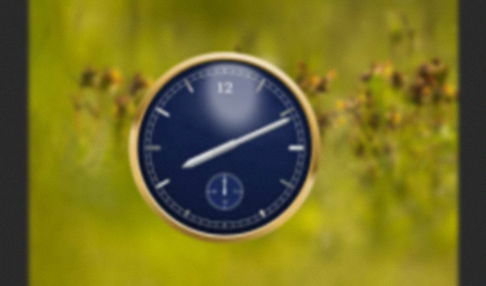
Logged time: {"hour": 8, "minute": 11}
